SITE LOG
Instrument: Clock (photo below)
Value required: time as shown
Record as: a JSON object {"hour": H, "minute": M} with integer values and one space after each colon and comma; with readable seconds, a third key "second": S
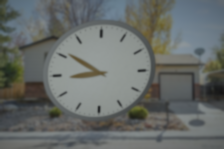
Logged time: {"hour": 8, "minute": 51}
